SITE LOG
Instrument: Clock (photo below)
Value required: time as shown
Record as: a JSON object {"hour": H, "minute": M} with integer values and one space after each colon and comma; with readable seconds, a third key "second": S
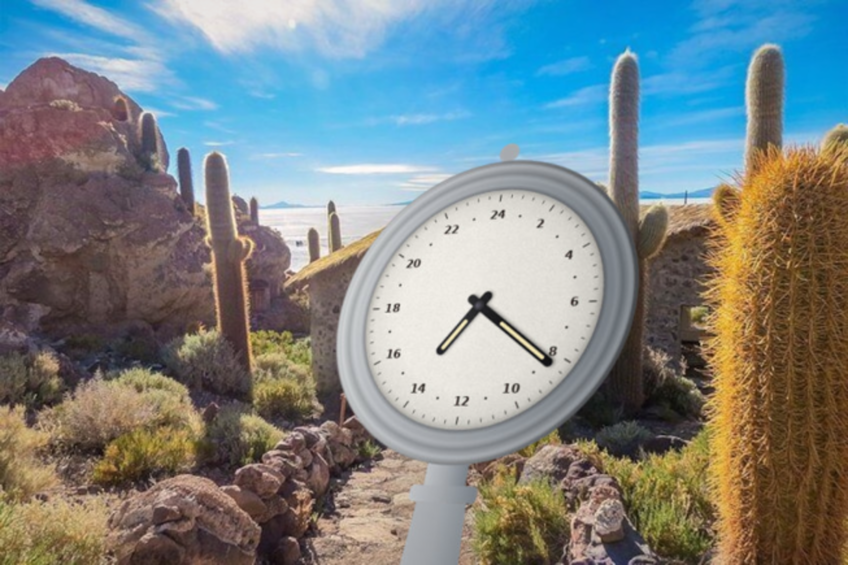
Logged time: {"hour": 14, "minute": 21}
